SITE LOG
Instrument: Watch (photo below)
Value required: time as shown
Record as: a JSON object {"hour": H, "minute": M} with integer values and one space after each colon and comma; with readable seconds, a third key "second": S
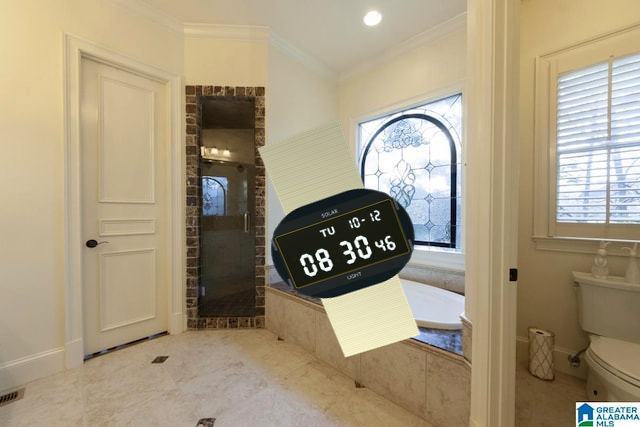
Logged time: {"hour": 8, "minute": 30, "second": 46}
